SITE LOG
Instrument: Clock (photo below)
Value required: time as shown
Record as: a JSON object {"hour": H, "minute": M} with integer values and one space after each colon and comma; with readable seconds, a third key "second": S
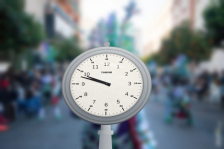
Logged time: {"hour": 9, "minute": 48}
